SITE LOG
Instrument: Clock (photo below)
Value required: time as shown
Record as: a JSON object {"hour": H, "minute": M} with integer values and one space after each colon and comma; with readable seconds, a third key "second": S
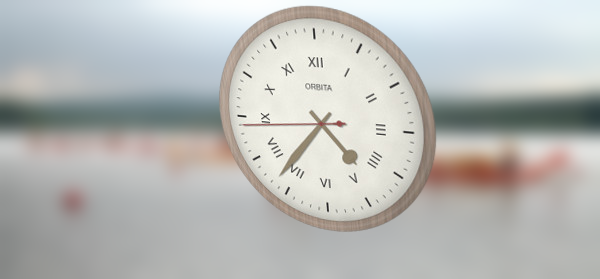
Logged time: {"hour": 4, "minute": 36, "second": 44}
